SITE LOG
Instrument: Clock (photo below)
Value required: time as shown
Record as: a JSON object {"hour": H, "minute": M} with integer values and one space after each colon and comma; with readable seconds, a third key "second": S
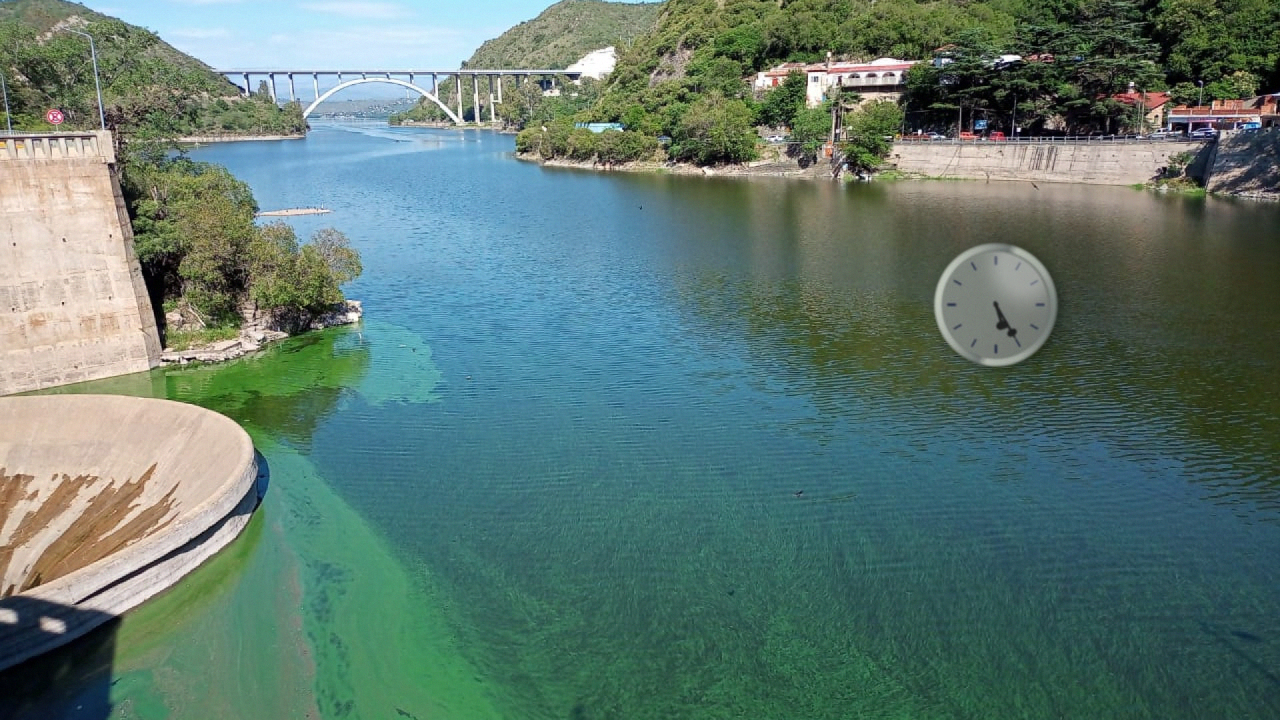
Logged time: {"hour": 5, "minute": 25}
